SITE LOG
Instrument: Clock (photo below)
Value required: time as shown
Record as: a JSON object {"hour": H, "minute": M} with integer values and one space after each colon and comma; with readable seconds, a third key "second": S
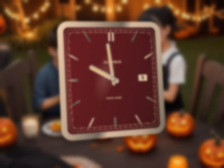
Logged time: {"hour": 9, "minute": 59}
